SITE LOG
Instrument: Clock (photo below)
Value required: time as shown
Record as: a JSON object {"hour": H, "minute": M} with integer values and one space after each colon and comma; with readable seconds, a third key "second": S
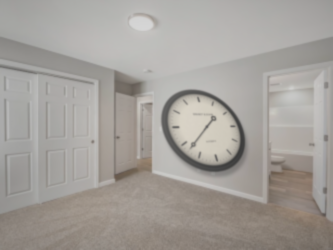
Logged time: {"hour": 1, "minute": 38}
